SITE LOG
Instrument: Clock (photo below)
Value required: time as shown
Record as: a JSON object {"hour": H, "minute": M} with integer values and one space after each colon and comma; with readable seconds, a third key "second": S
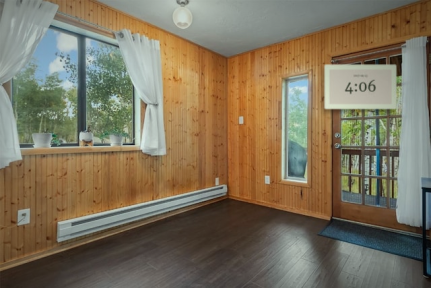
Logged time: {"hour": 4, "minute": 6}
